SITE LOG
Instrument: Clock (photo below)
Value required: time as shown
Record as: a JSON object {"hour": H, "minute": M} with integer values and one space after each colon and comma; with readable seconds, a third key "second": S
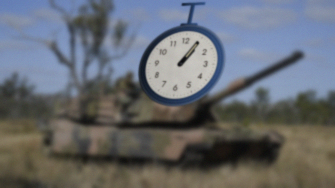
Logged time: {"hour": 1, "minute": 5}
